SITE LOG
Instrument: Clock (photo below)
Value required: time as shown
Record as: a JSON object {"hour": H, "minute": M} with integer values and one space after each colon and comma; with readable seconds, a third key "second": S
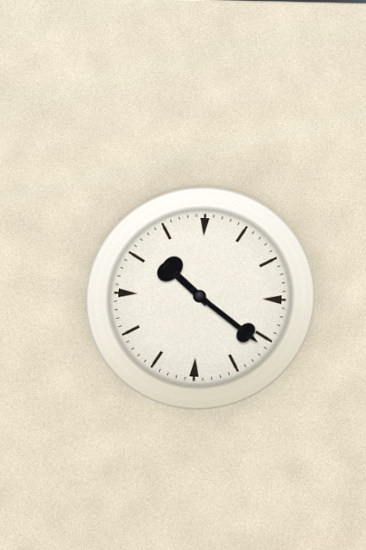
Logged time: {"hour": 10, "minute": 21}
